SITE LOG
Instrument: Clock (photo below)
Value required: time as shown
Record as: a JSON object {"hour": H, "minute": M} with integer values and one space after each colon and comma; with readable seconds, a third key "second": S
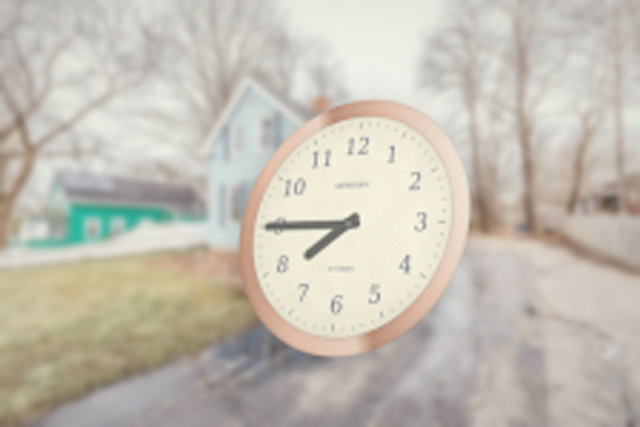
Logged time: {"hour": 7, "minute": 45}
